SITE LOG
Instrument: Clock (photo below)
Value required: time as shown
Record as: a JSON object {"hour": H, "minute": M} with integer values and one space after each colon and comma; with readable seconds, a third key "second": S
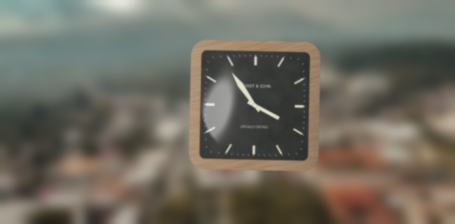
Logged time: {"hour": 3, "minute": 54}
